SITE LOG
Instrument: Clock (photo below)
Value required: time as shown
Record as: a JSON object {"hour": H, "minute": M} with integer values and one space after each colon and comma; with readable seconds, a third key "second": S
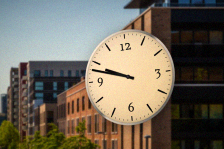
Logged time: {"hour": 9, "minute": 48}
